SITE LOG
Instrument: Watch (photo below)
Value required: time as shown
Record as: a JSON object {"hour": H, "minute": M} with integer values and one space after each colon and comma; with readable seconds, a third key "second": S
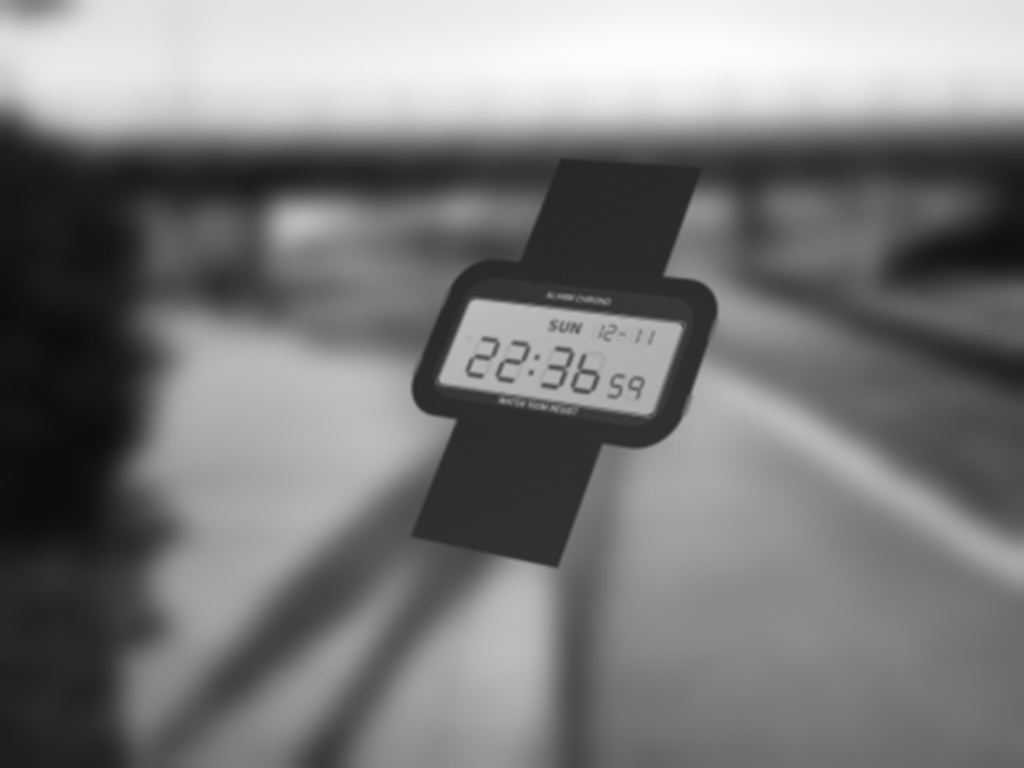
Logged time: {"hour": 22, "minute": 36, "second": 59}
